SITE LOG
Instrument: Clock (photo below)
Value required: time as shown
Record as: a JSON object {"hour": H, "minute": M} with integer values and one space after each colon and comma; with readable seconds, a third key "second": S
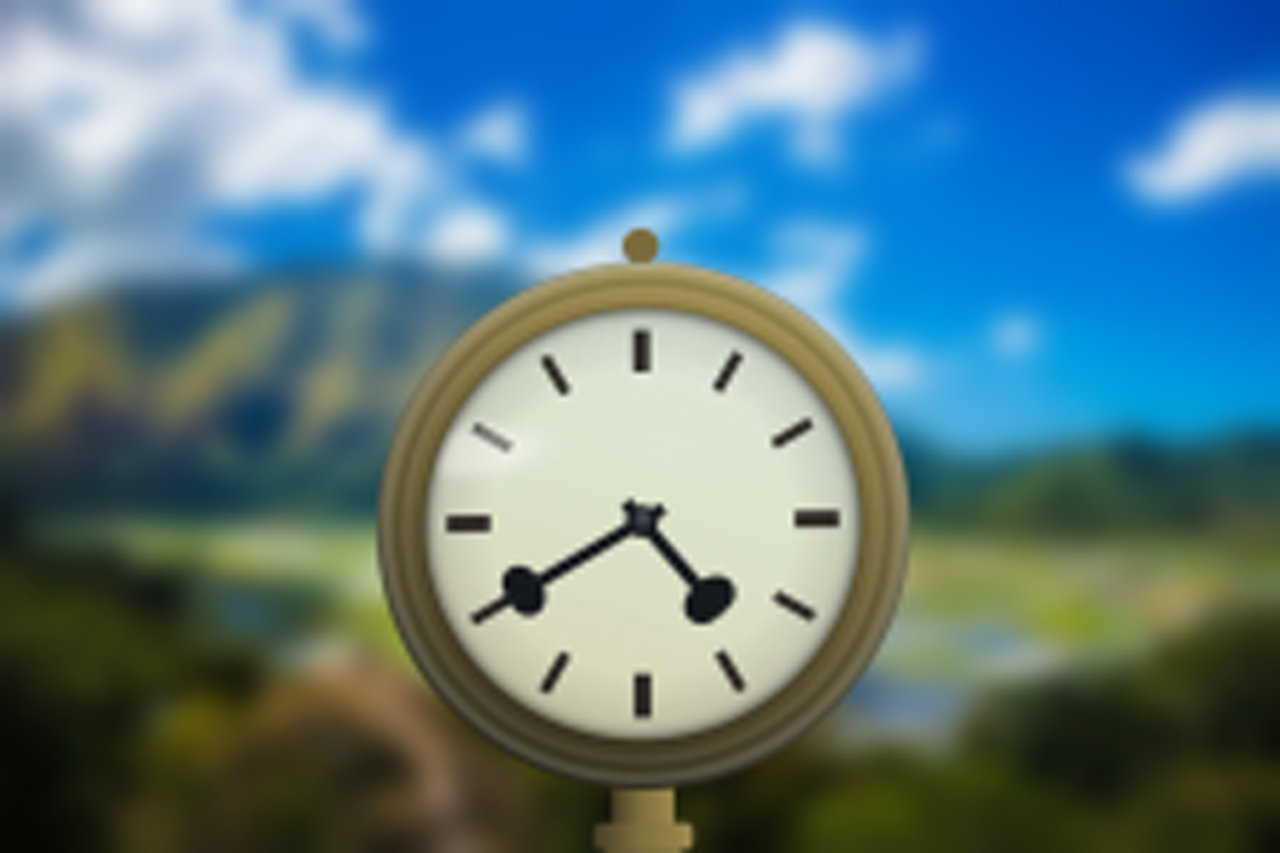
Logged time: {"hour": 4, "minute": 40}
